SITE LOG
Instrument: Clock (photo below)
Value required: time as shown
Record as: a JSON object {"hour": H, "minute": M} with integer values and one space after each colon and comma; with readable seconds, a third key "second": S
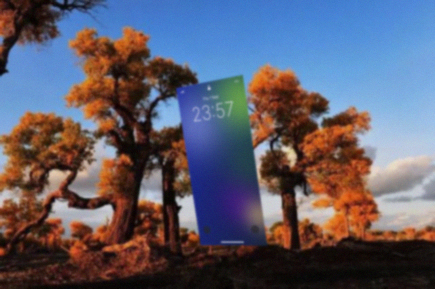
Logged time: {"hour": 23, "minute": 57}
